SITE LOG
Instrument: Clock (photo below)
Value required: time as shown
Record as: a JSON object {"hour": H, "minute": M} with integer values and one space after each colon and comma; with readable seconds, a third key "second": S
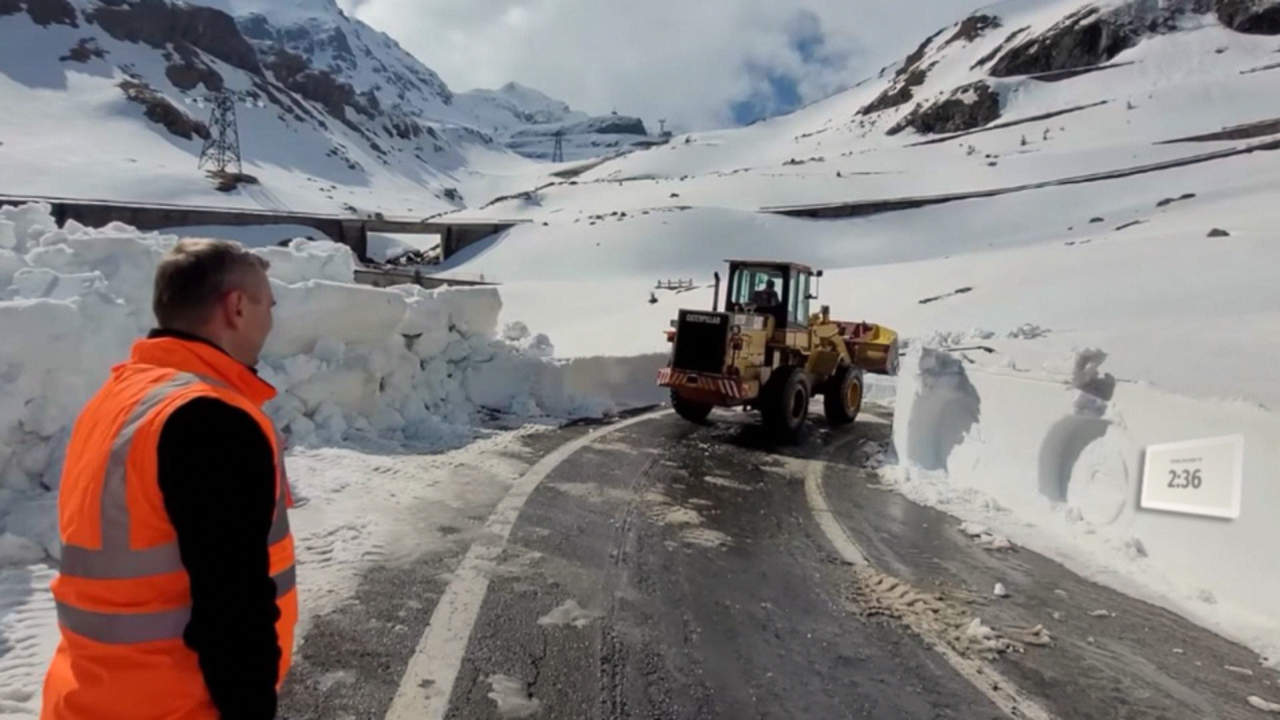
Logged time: {"hour": 2, "minute": 36}
